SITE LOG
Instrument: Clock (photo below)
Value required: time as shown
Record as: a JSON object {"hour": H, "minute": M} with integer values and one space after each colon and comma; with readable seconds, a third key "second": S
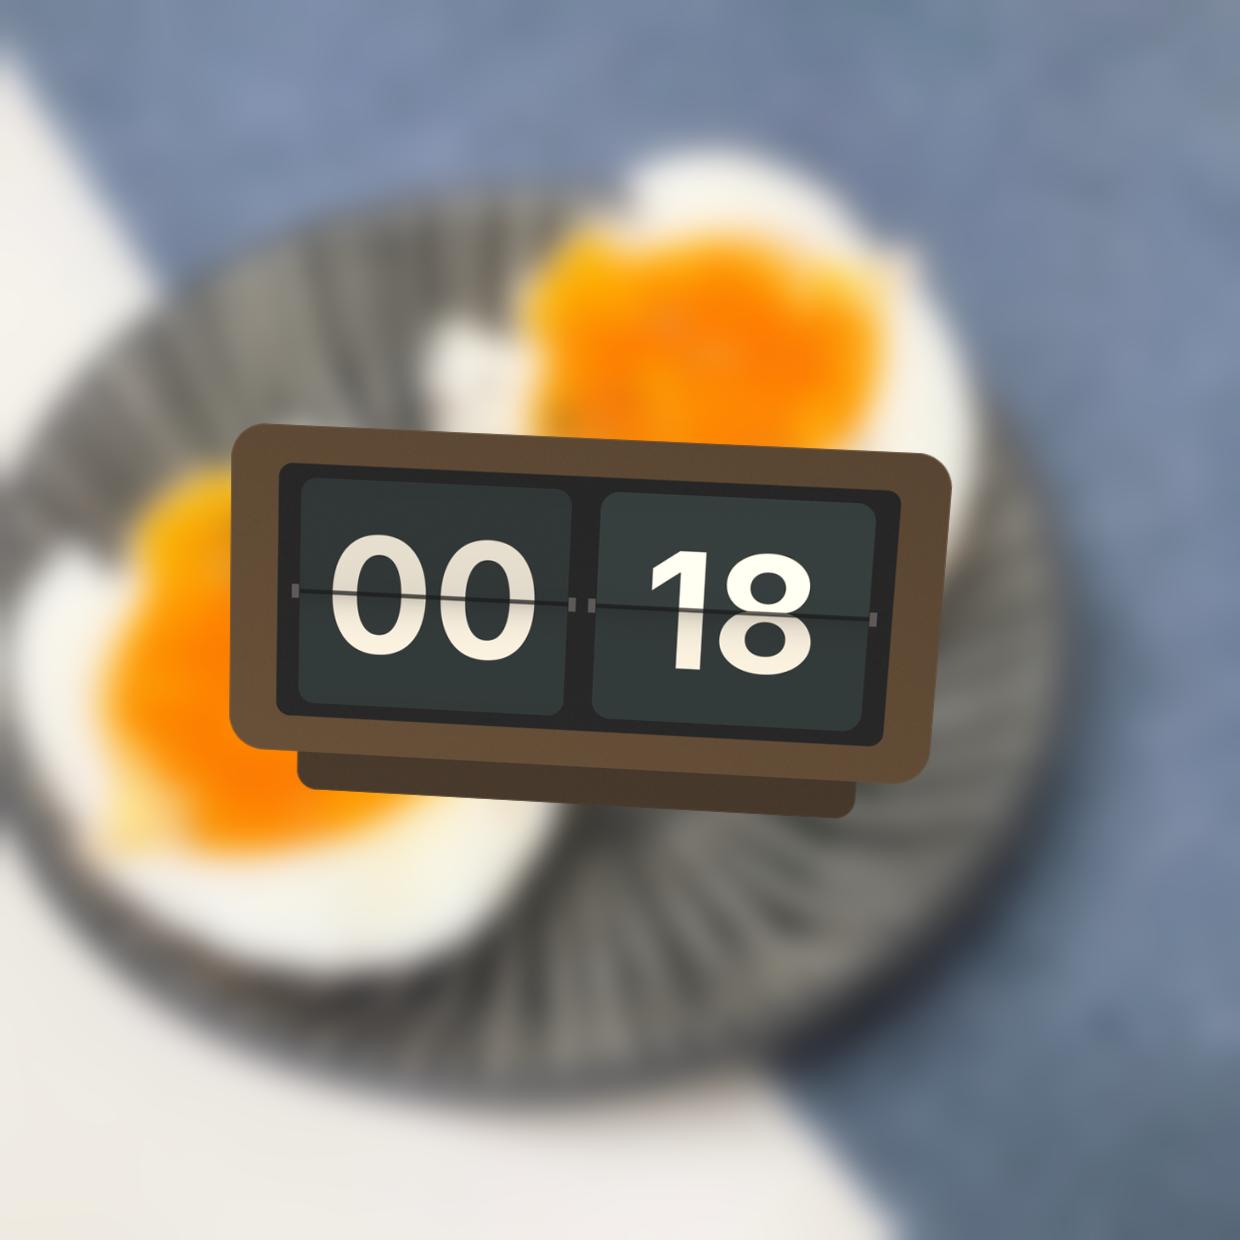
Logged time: {"hour": 0, "minute": 18}
